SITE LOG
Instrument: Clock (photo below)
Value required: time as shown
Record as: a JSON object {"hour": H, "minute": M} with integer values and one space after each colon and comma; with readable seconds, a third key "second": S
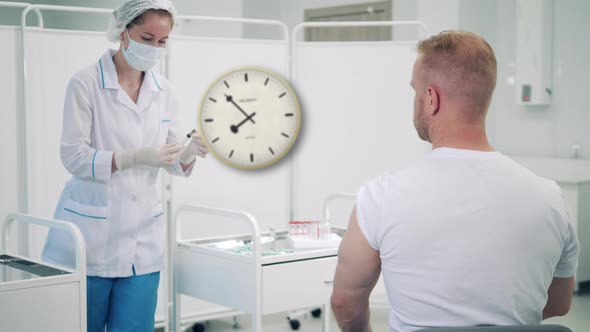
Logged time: {"hour": 7, "minute": 53}
